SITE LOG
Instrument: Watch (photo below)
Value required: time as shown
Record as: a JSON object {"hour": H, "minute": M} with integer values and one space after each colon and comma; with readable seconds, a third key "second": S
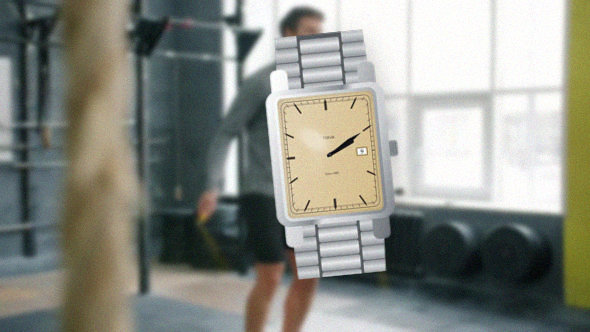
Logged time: {"hour": 2, "minute": 10}
